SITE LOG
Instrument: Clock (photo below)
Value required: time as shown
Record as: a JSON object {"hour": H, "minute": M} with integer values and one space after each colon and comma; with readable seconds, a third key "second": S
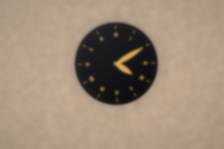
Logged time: {"hour": 4, "minute": 10}
